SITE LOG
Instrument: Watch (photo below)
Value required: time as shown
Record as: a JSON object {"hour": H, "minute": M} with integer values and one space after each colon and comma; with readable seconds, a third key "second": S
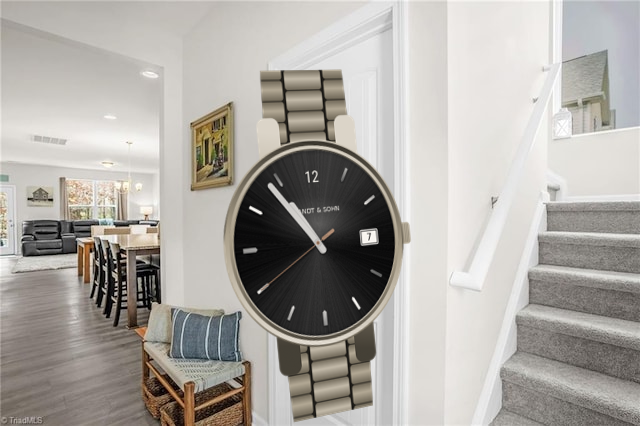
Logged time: {"hour": 10, "minute": 53, "second": 40}
